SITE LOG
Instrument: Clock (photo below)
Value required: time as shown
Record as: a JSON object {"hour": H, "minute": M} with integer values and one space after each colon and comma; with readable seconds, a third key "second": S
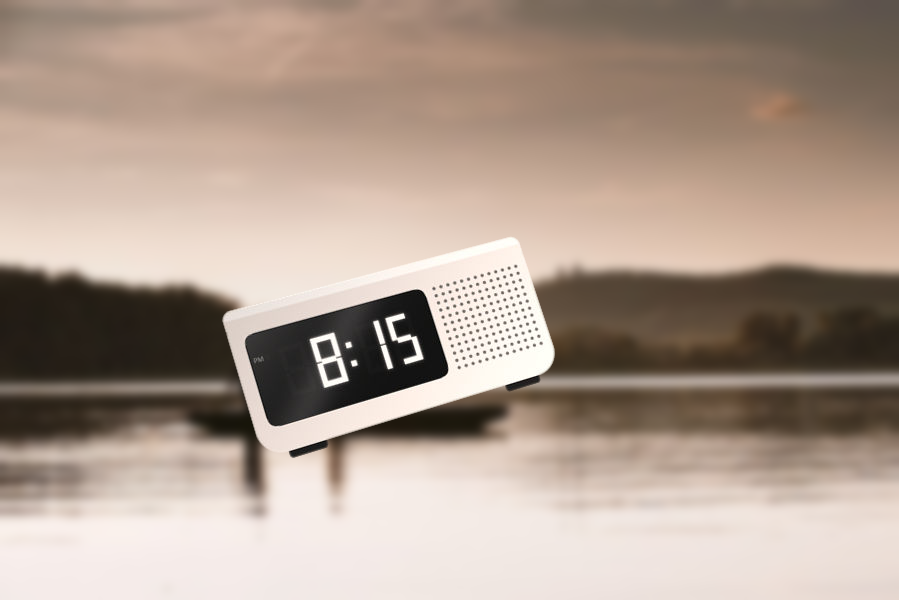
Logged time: {"hour": 8, "minute": 15}
